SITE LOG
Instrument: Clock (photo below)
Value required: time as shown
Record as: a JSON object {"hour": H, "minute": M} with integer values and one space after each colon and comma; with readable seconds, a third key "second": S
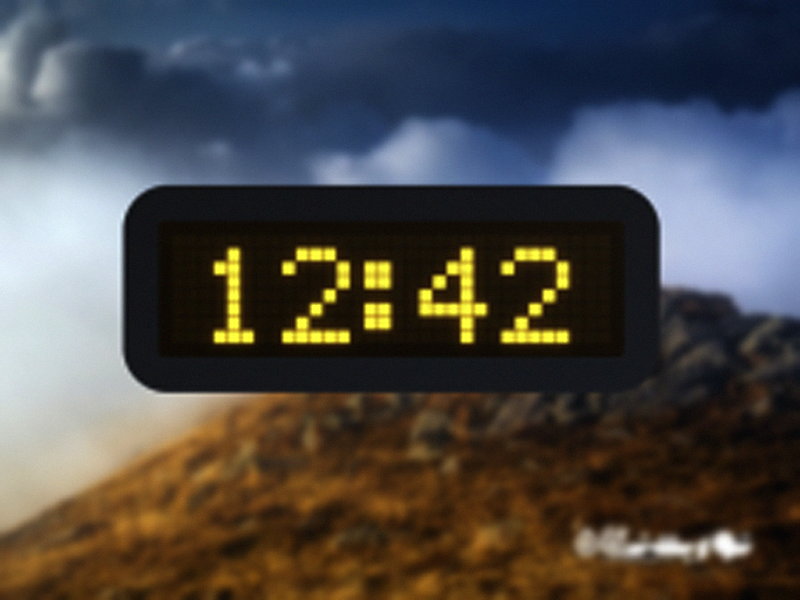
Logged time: {"hour": 12, "minute": 42}
